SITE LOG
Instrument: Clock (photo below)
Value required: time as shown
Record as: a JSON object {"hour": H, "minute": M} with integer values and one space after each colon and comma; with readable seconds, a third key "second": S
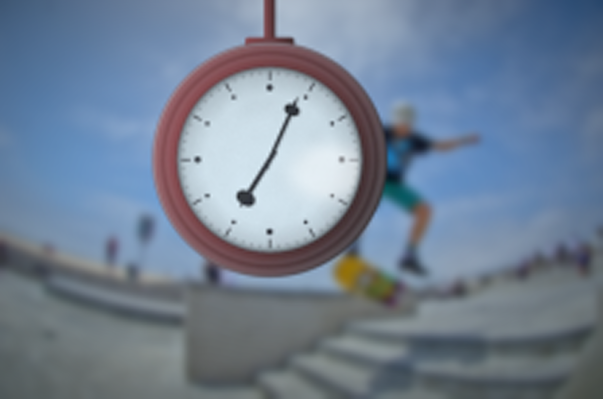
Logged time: {"hour": 7, "minute": 4}
